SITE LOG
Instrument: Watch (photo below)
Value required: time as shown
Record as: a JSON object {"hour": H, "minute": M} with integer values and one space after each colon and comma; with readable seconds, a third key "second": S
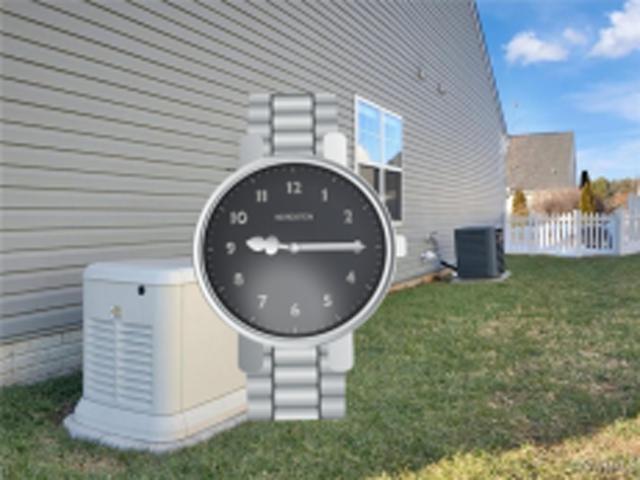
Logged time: {"hour": 9, "minute": 15}
